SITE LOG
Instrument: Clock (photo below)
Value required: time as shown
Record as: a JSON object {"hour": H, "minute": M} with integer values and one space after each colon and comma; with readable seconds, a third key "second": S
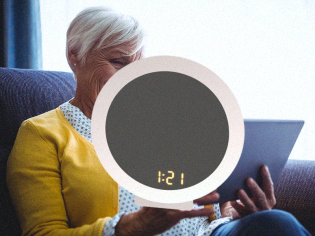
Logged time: {"hour": 1, "minute": 21}
